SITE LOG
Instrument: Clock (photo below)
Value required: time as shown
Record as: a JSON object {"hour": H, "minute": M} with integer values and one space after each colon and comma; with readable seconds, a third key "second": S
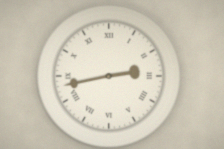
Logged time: {"hour": 2, "minute": 43}
